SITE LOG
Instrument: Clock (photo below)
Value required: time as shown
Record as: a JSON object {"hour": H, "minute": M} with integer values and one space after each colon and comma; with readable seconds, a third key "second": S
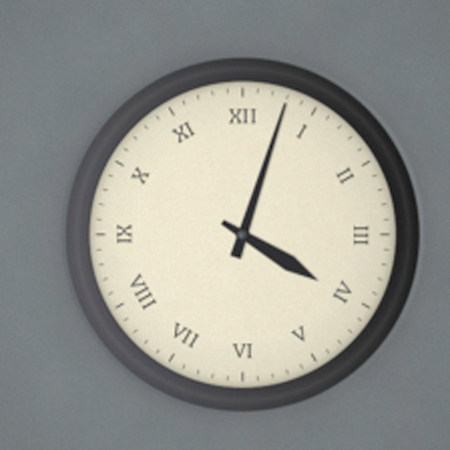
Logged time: {"hour": 4, "minute": 3}
